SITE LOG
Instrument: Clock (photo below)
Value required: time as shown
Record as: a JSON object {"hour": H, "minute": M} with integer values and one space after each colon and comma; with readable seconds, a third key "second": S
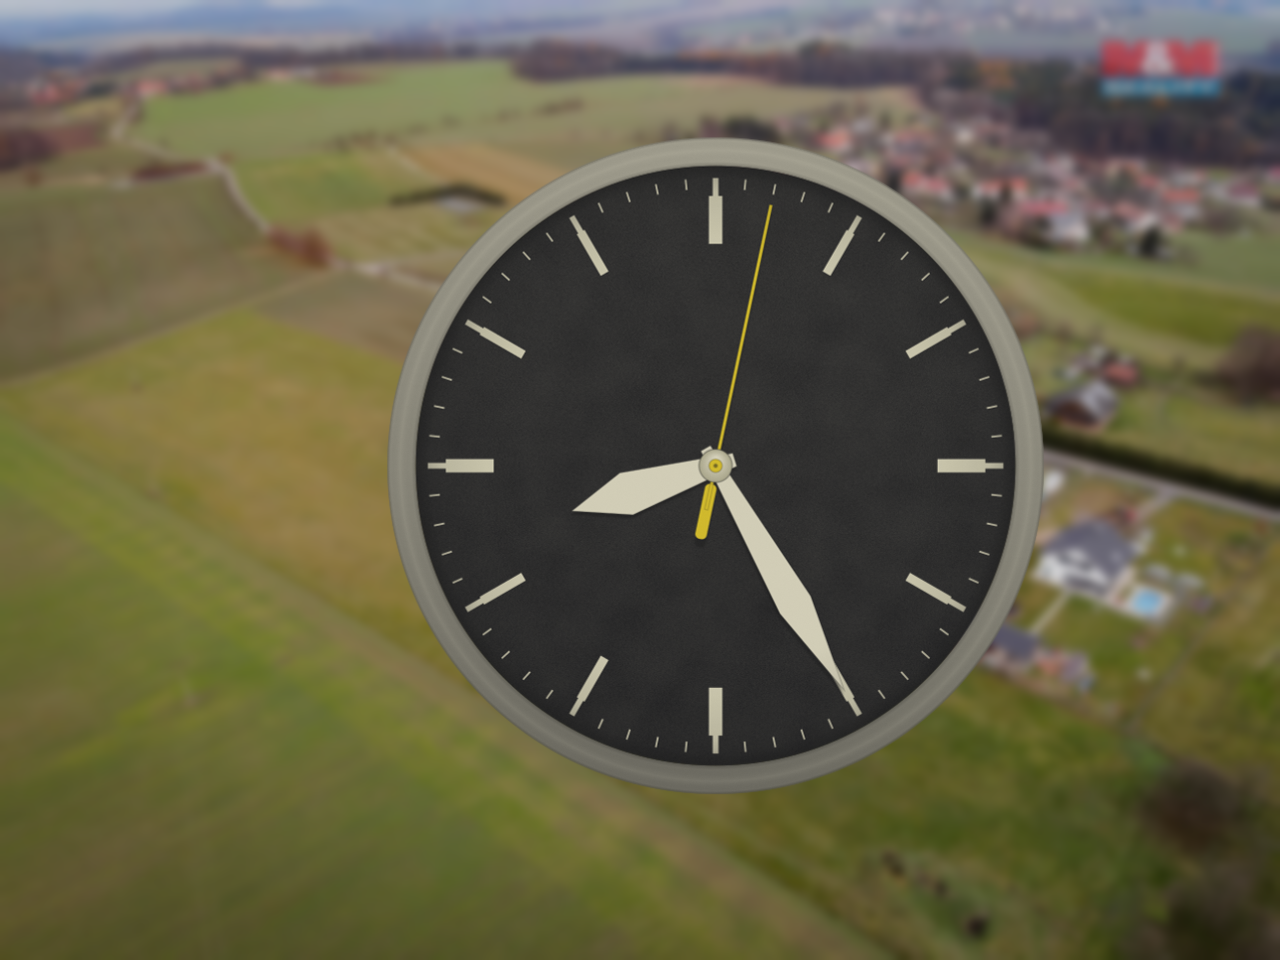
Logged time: {"hour": 8, "minute": 25, "second": 2}
